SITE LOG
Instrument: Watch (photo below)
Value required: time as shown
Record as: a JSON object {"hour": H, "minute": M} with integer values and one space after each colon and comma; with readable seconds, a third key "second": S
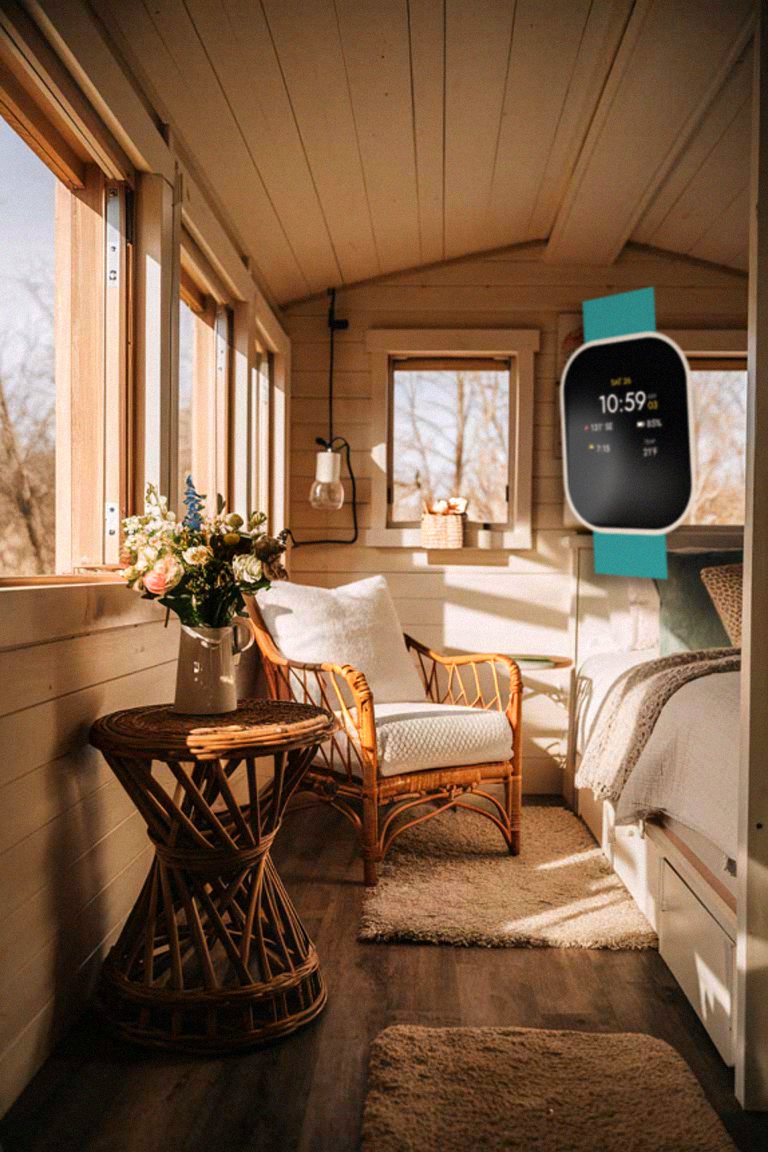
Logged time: {"hour": 10, "minute": 59}
